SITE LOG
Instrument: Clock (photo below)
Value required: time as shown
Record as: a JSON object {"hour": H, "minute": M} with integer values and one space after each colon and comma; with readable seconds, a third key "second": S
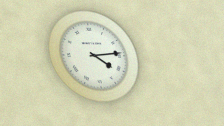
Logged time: {"hour": 4, "minute": 14}
